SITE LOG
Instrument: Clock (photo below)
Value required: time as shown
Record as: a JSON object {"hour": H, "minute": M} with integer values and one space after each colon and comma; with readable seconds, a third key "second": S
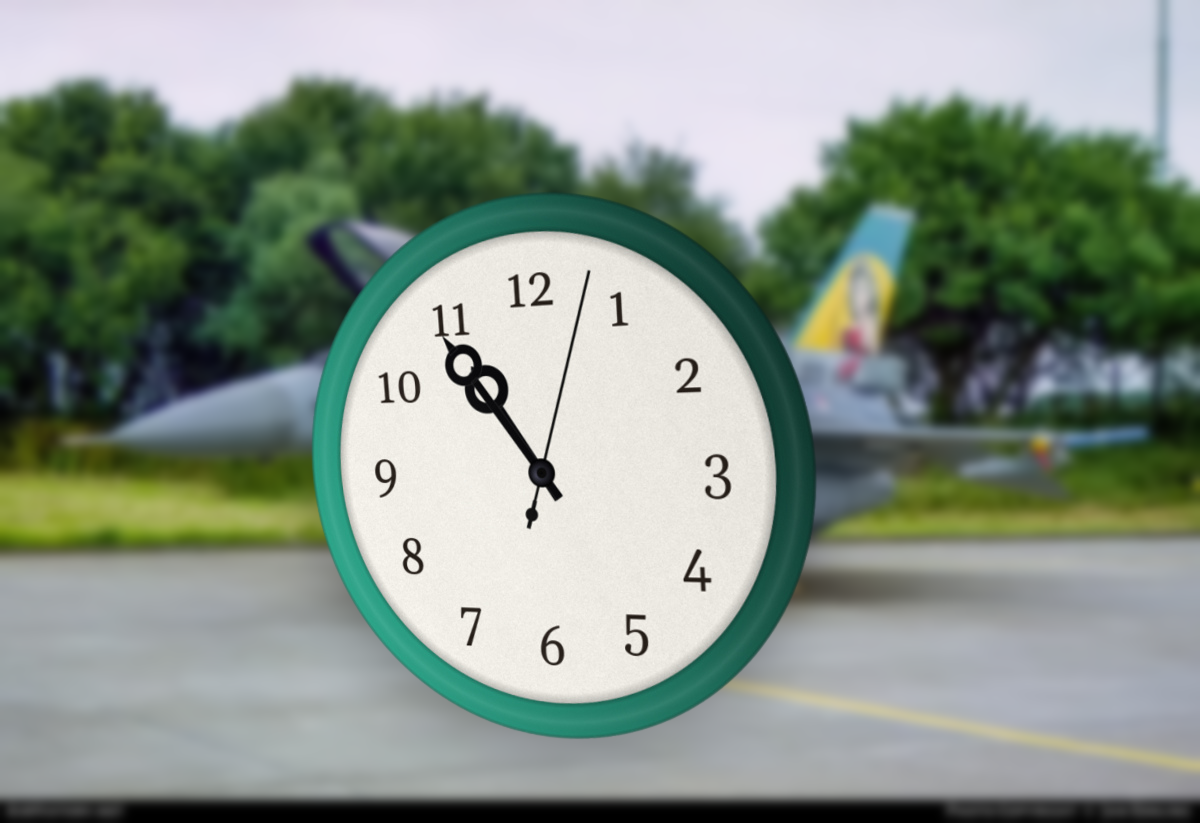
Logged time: {"hour": 10, "minute": 54, "second": 3}
